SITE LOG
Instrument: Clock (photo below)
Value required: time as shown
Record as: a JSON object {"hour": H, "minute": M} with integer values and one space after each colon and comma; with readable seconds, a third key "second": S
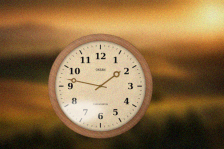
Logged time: {"hour": 1, "minute": 47}
